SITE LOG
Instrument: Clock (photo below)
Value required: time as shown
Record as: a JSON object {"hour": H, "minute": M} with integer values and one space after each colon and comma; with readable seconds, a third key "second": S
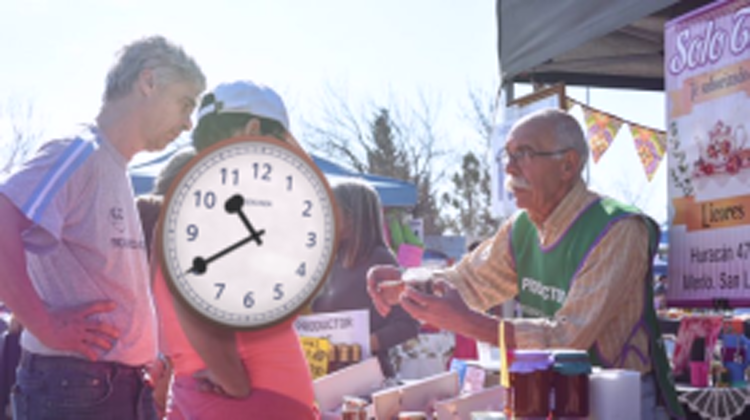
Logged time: {"hour": 10, "minute": 40}
